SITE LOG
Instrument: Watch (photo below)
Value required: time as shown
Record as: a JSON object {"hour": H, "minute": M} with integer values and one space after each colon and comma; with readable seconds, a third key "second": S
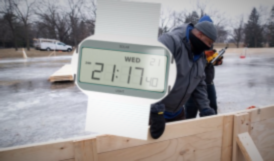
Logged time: {"hour": 21, "minute": 17}
